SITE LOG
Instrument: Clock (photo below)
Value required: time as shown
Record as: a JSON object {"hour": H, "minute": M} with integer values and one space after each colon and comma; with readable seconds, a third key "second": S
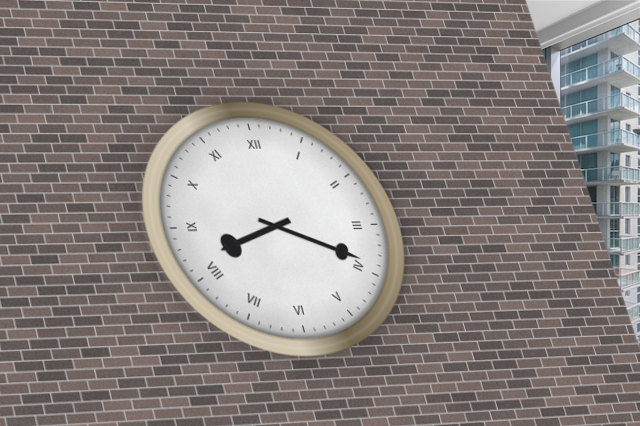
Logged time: {"hour": 8, "minute": 19}
